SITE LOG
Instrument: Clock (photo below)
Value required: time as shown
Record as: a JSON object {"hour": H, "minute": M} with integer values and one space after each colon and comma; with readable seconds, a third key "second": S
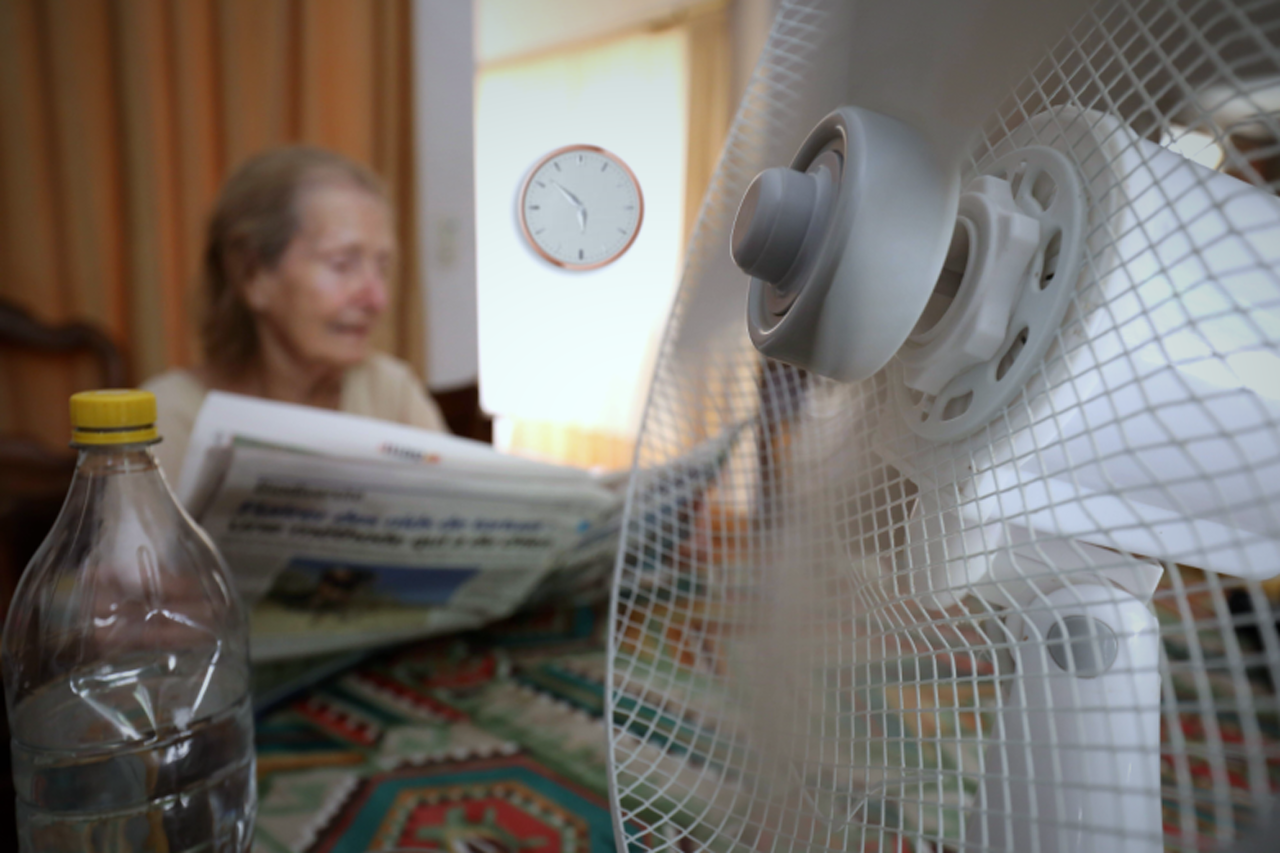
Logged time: {"hour": 5, "minute": 52}
